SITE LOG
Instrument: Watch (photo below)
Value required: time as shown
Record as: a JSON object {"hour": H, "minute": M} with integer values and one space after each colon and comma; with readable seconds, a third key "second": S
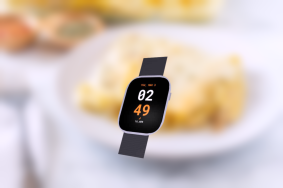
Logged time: {"hour": 2, "minute": 49}
